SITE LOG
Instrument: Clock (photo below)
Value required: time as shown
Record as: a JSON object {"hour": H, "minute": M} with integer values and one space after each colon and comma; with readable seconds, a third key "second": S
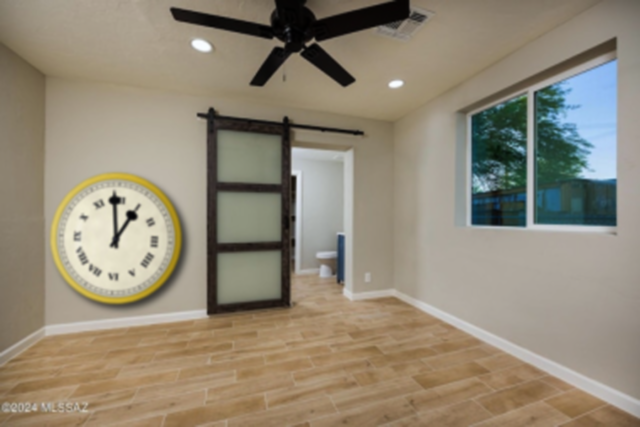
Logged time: {"hour": 12, "minute": 59}
